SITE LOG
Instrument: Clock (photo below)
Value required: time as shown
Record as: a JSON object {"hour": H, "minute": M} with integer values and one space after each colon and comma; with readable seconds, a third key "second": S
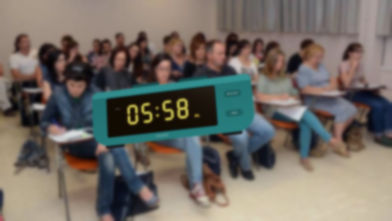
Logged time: {"hour": 5, "minute": 58}
